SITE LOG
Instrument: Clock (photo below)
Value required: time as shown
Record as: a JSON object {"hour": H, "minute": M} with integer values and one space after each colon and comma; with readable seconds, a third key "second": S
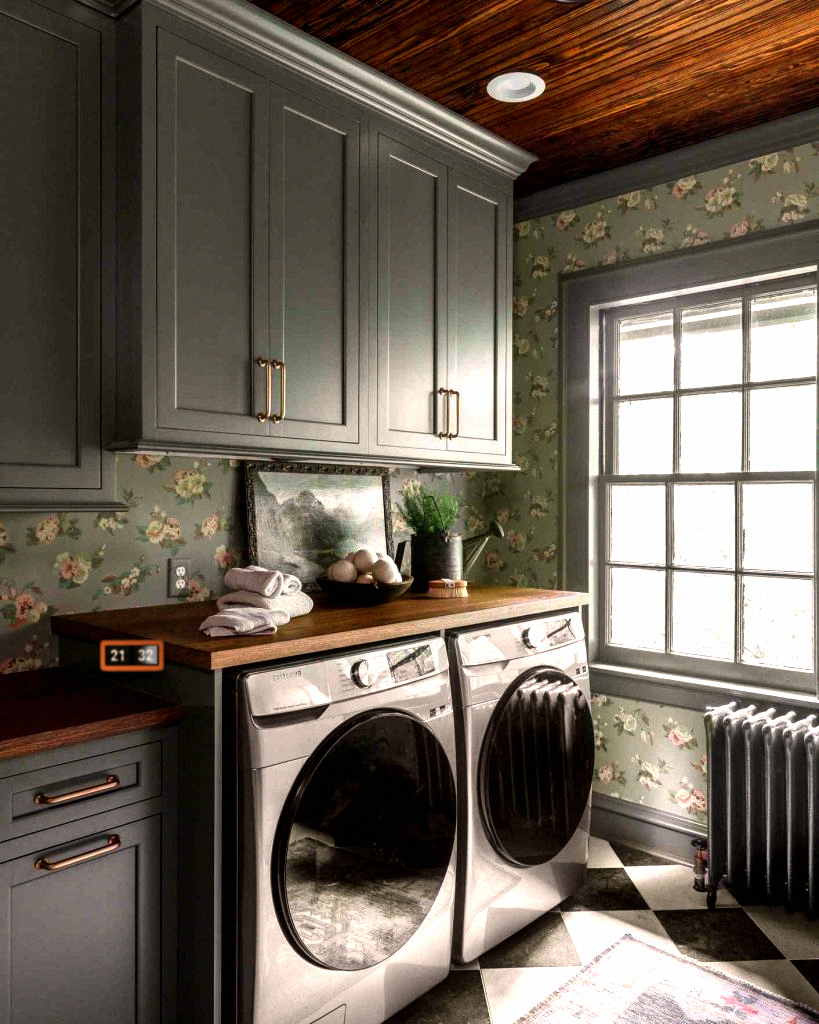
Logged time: {"hour": 21, "minute": 32}
